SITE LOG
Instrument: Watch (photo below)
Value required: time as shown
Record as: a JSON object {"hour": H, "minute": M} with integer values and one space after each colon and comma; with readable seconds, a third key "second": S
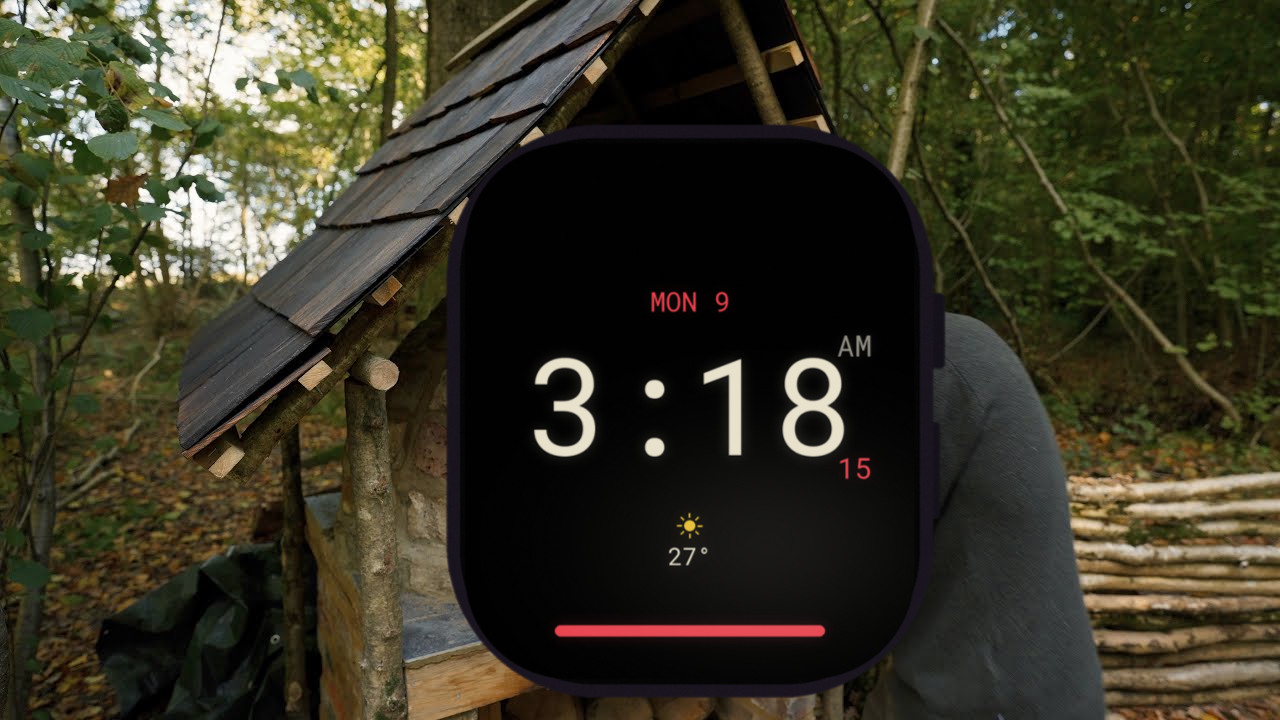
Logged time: {"hour": 3, "minute": 18, "second": 15}
